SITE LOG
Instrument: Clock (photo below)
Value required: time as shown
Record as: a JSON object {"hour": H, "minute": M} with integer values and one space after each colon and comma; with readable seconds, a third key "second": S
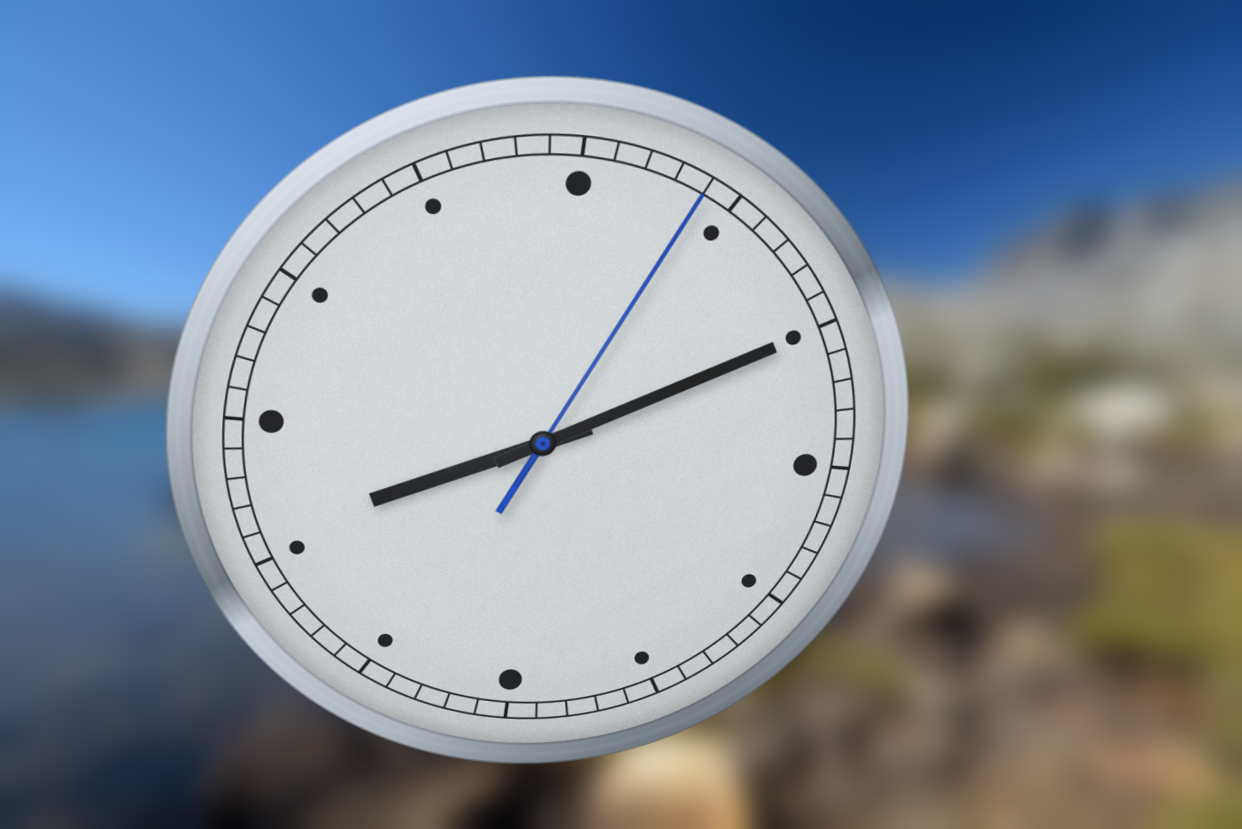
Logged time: {"hour": 8, "minute": 10, "second": 4}
